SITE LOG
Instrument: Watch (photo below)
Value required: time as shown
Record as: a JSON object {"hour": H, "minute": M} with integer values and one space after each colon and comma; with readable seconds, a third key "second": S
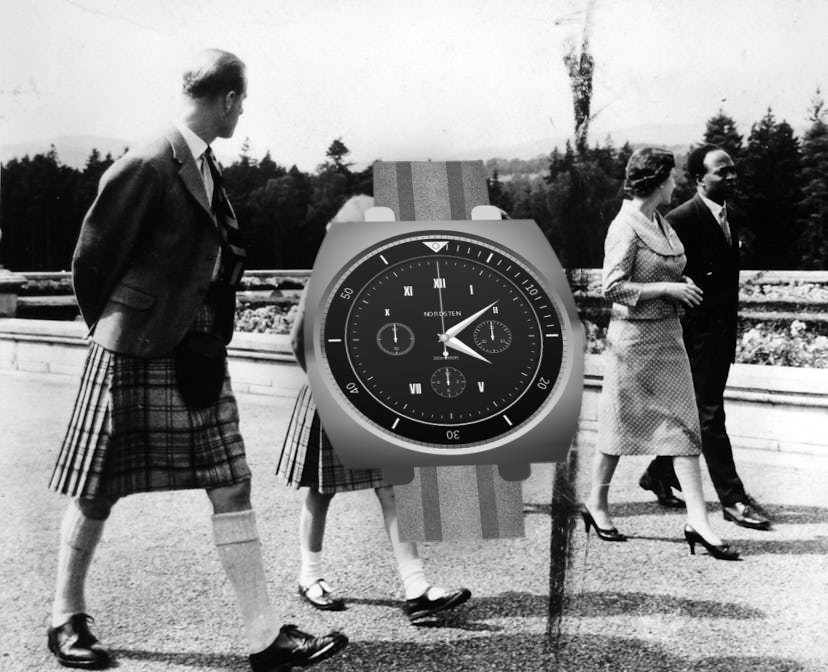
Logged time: {"hour": 4, "minute": 9}
